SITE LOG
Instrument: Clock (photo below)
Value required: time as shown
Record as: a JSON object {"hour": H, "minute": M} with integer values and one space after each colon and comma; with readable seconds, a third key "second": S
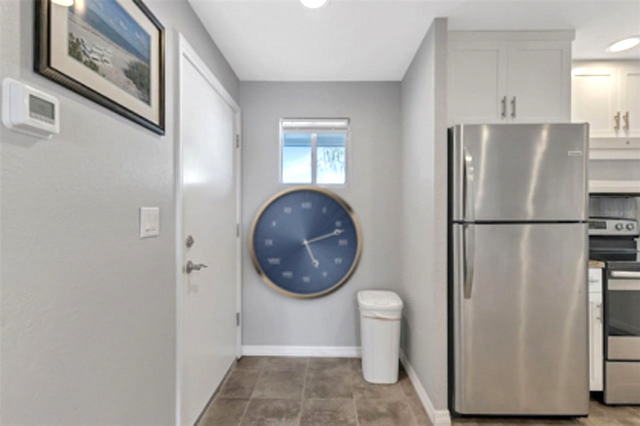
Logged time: {"hour": 5, "minute": 12}
